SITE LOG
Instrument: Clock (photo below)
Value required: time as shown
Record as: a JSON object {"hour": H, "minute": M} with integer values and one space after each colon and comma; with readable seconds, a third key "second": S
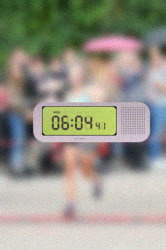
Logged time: {"hour": 6, "minute": 4, "second": 41}
